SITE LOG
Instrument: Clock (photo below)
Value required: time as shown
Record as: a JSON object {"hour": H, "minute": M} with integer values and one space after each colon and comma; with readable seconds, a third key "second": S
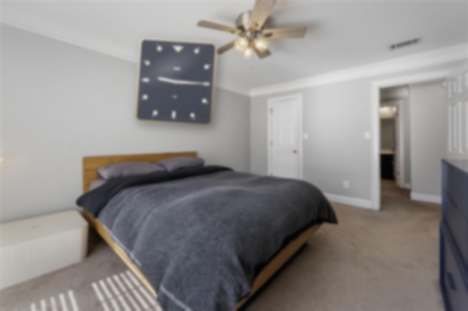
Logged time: {"hour": 9, "minute": 15}
